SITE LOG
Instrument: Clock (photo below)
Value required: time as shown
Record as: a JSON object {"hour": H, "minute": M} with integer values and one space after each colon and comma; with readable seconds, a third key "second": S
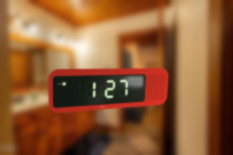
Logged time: {"hour": 1, "minute": 27}
